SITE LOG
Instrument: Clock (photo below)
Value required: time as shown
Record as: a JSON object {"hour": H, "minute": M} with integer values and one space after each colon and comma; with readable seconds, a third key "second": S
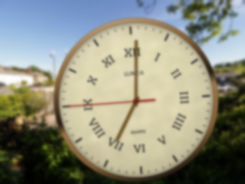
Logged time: {"hour": 7, "minute": 0, "second": 45}
